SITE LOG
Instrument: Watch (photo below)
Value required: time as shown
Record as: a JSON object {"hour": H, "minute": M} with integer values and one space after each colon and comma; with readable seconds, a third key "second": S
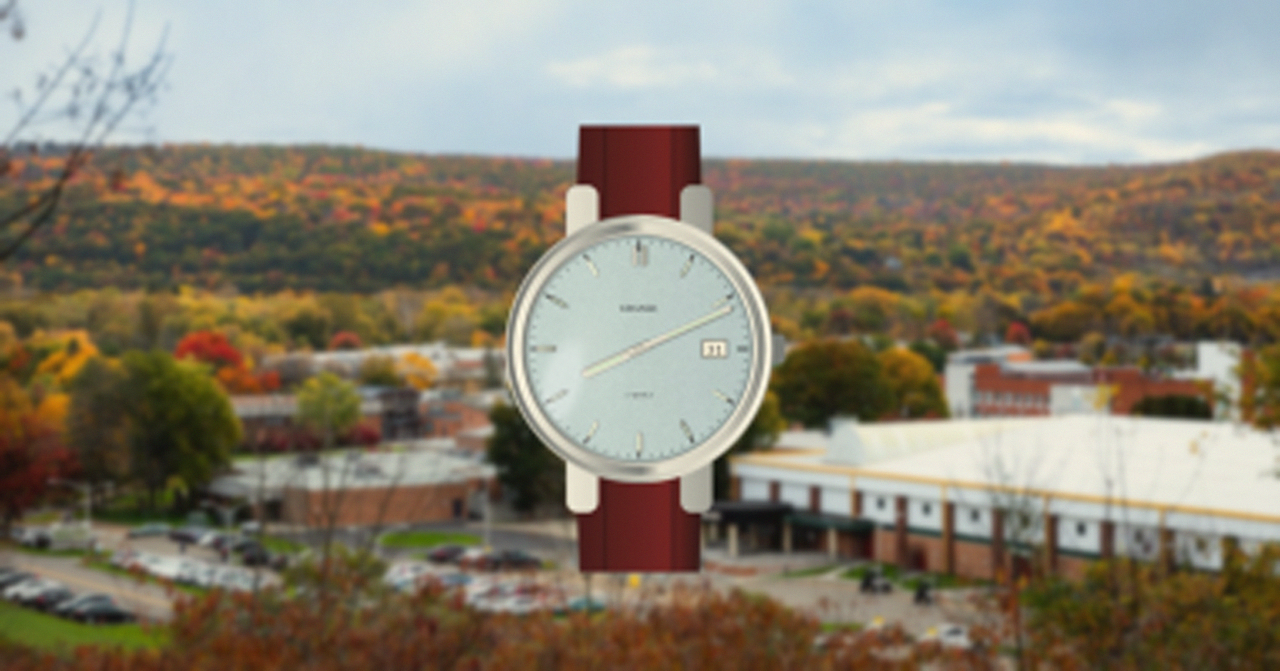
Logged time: {"hour": 8, "minute": 11}
